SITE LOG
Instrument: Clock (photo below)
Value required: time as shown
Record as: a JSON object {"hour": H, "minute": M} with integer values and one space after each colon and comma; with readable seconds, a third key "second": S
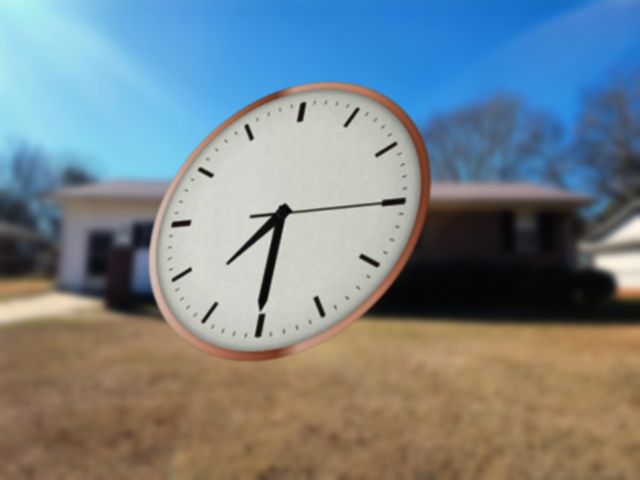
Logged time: {"hour": 7, "minute": 30, "second": 15}
